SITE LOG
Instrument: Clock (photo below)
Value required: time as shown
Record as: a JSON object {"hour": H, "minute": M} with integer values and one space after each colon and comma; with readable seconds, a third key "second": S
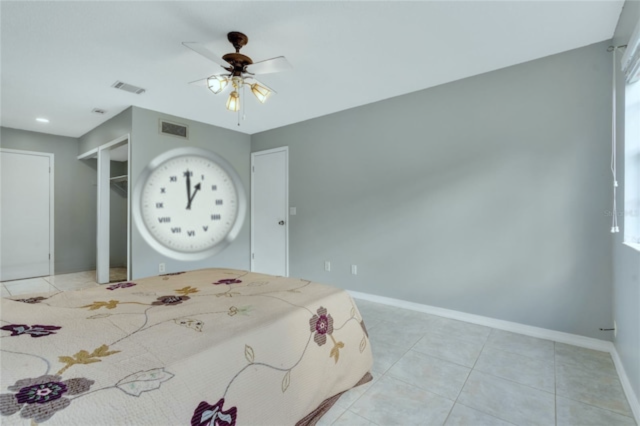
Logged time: {"hour": 1, "minute": 0}
